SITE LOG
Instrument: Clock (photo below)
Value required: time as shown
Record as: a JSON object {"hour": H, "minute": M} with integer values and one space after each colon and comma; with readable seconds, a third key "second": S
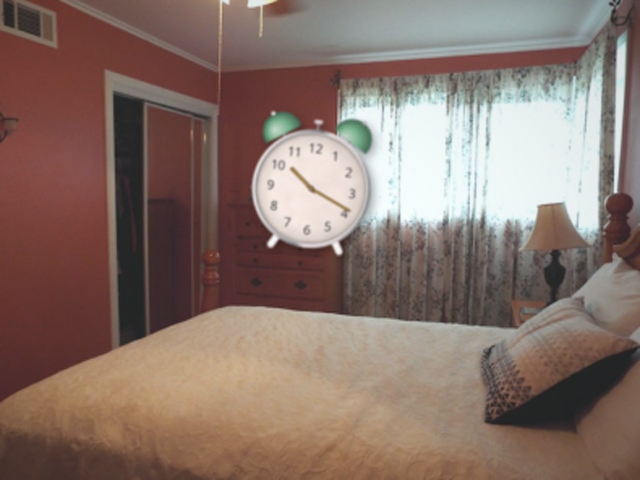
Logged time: {"hour": 10, "minute": 19}
